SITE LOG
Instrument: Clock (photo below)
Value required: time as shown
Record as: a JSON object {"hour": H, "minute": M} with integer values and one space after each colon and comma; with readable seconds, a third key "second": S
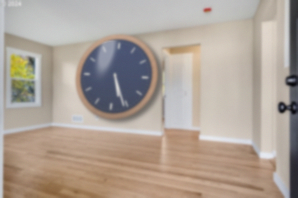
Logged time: {"hour": 5, "minute": 26}
